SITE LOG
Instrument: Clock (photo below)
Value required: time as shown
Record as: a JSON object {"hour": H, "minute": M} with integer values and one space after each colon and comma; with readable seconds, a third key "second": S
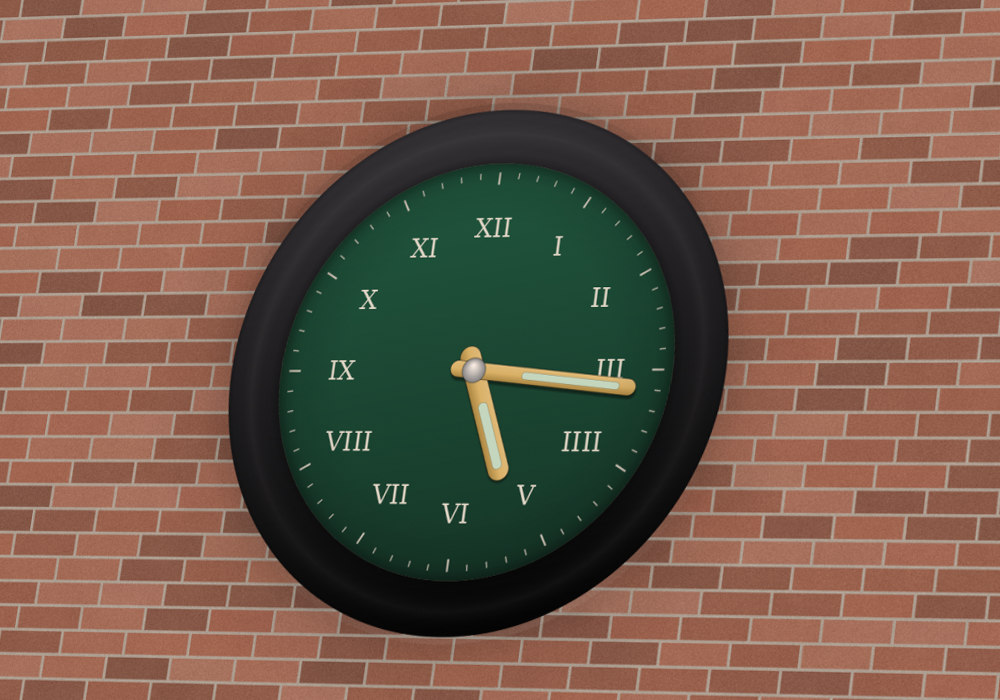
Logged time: {"hour": 5, "minute": 16}
